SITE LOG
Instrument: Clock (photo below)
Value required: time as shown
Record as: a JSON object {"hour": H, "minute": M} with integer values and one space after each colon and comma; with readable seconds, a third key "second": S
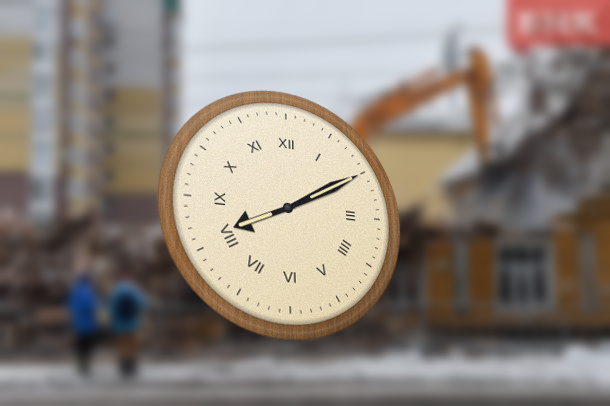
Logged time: {"hour": 8, "minute": 10}
